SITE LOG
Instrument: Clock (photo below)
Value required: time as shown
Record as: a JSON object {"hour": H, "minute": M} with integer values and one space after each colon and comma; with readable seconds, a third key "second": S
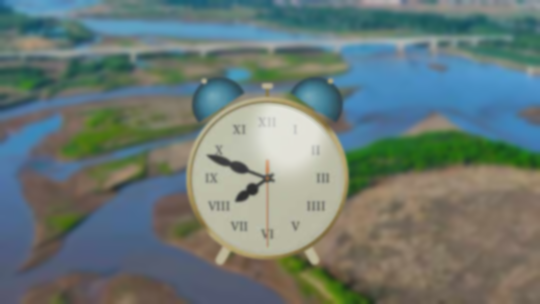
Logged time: {"hour": 7, "minute": 48, "second": 30}
